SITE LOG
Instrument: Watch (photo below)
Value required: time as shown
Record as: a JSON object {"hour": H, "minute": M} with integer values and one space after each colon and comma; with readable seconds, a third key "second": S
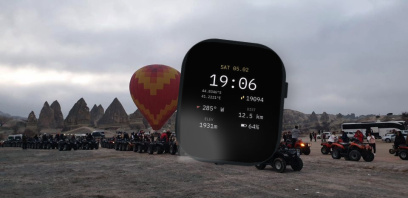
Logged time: {"hour": 19, "minute": 6}
